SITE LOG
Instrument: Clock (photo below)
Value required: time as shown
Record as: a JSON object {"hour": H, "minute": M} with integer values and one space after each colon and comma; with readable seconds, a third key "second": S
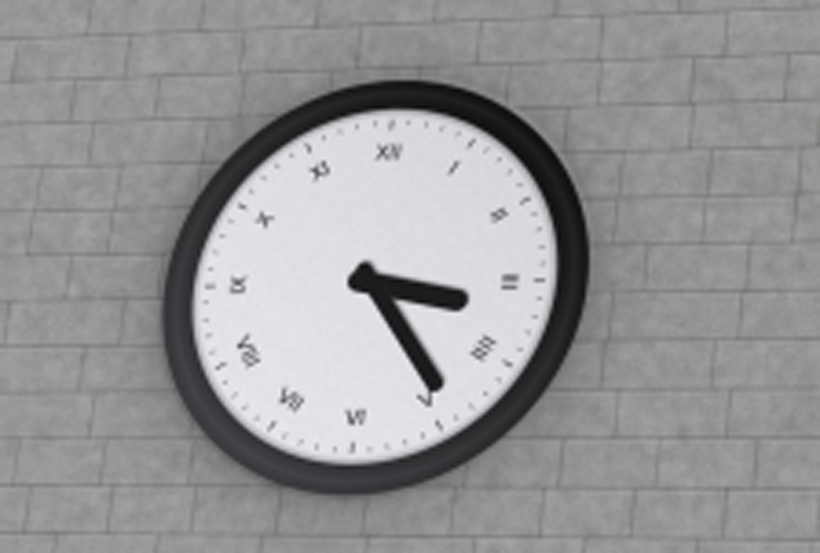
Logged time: {"hour": 3, "minute": 24}
